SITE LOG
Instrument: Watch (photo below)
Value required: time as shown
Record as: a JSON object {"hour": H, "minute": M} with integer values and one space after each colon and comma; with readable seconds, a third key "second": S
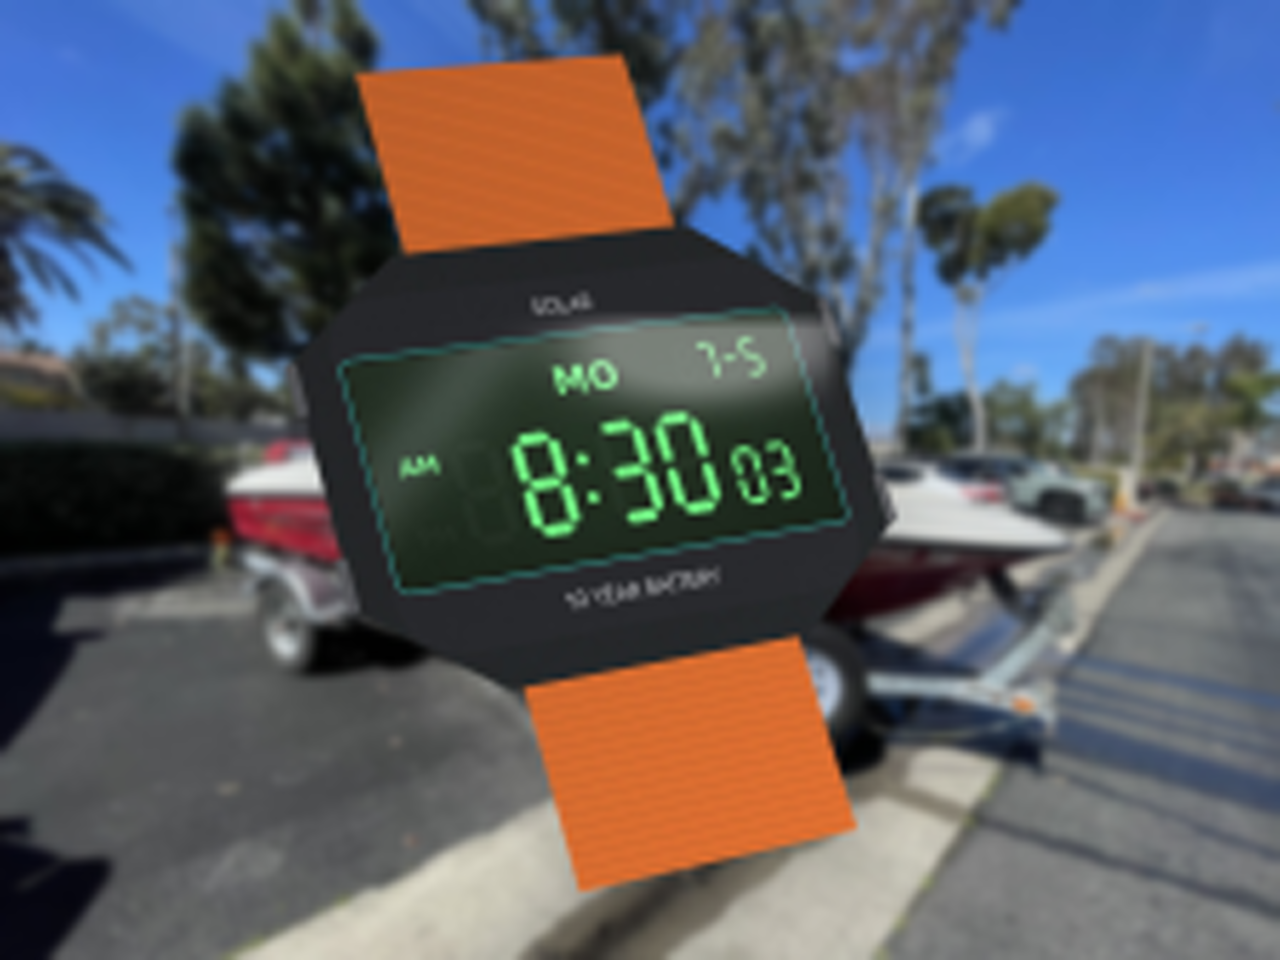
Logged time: {"hour": 8, "minute": 30, "second": 3}
